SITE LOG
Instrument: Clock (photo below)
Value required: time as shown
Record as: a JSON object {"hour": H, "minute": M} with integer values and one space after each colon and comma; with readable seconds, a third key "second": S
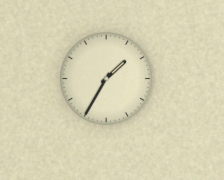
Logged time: {"hour": 1, "minute": 35}
